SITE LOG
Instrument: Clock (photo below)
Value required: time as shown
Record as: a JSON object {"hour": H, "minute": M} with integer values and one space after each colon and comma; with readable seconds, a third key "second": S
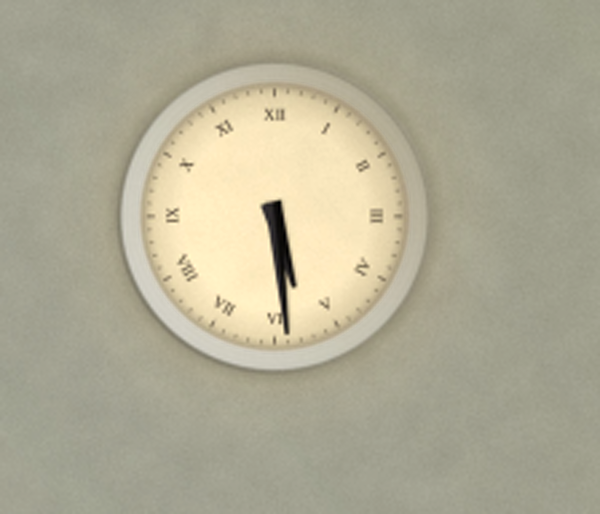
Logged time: {"hour": 5, "minute": 29}
